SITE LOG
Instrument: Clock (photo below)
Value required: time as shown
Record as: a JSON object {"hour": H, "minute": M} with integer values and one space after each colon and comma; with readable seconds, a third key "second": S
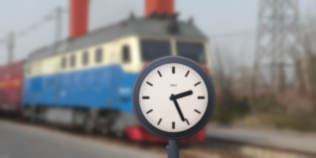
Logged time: {"hour": 2, "minute": 26}
